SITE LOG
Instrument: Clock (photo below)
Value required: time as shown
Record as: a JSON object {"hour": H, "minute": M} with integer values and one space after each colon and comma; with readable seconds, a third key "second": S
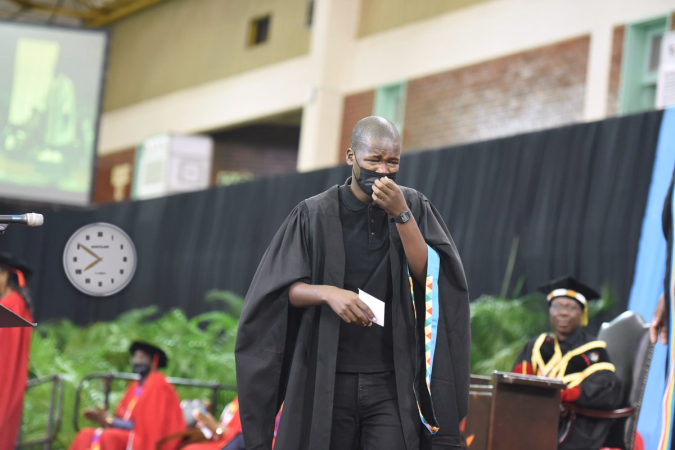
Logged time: {"hour": 7, "minute": 51}
